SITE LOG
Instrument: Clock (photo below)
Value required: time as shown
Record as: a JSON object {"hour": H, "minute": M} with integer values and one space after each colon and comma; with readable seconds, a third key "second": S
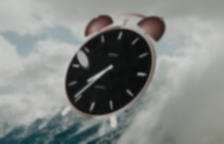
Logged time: {"hour": 7, "minute": 36}
